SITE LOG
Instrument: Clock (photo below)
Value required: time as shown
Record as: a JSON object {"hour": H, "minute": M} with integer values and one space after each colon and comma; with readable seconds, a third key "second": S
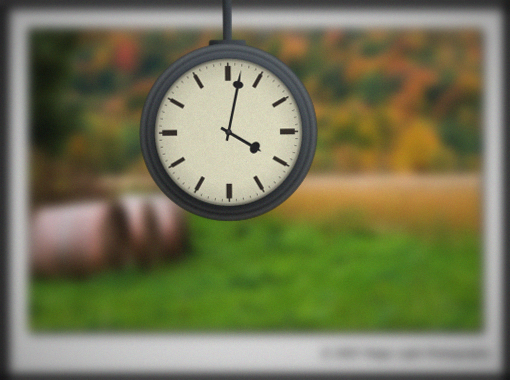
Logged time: {"hour": 4, "minute": 2}
